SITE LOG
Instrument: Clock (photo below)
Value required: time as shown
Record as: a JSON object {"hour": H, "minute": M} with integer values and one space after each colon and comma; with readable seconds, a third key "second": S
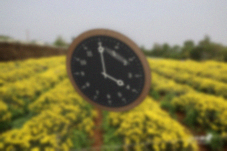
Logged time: {"hour": 4, "minute": 0}
